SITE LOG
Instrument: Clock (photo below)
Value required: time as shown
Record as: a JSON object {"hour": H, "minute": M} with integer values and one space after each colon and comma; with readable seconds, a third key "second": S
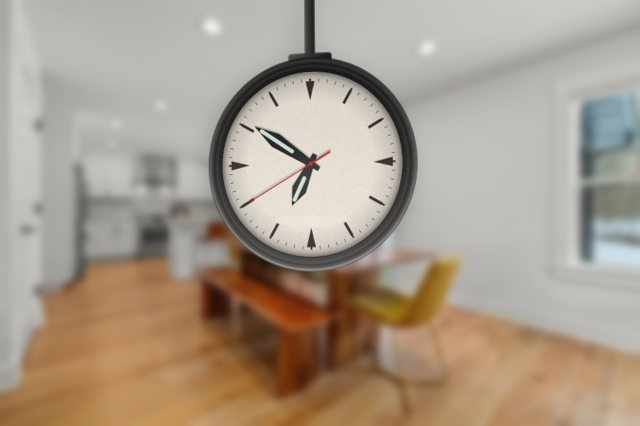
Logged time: {"hour": 6, "minute": 50, "second": 40}
